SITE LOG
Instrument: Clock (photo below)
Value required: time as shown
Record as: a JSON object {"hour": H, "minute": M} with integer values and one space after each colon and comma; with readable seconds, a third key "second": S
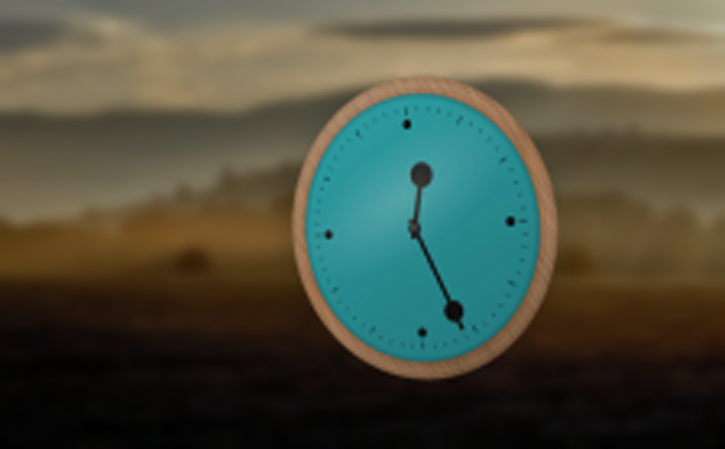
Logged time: {"hour": 12, "minute": 26}
